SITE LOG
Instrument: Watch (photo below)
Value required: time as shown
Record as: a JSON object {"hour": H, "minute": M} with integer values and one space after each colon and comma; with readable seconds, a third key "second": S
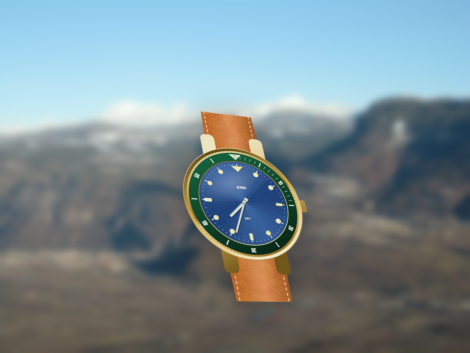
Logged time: {"hour": 7, "minute": 34}
